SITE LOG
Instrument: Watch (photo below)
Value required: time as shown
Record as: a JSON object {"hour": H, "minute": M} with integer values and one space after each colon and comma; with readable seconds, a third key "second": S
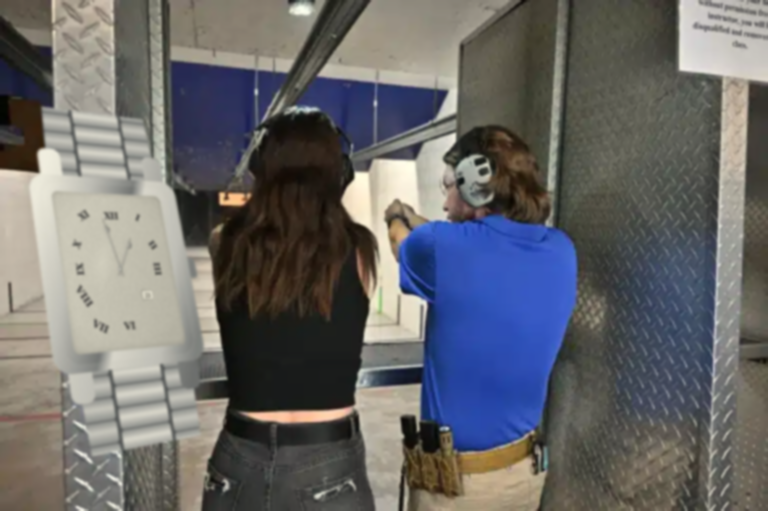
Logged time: {"hour": 12, "minute": 58}
